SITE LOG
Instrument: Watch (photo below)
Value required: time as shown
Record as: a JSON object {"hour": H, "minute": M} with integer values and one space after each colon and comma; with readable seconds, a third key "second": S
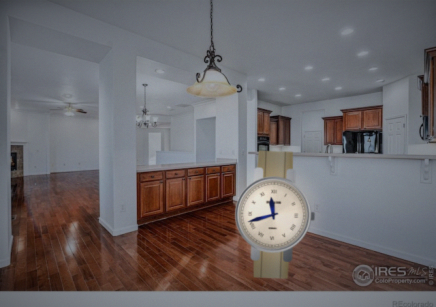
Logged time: {"hour": 11, "minute": 42}
